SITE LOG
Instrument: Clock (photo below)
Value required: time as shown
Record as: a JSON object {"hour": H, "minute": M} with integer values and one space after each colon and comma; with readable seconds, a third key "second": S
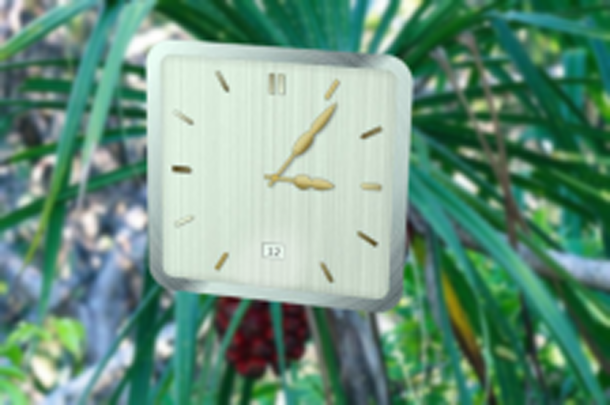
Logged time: {"hour": 3, "minute": 6}
